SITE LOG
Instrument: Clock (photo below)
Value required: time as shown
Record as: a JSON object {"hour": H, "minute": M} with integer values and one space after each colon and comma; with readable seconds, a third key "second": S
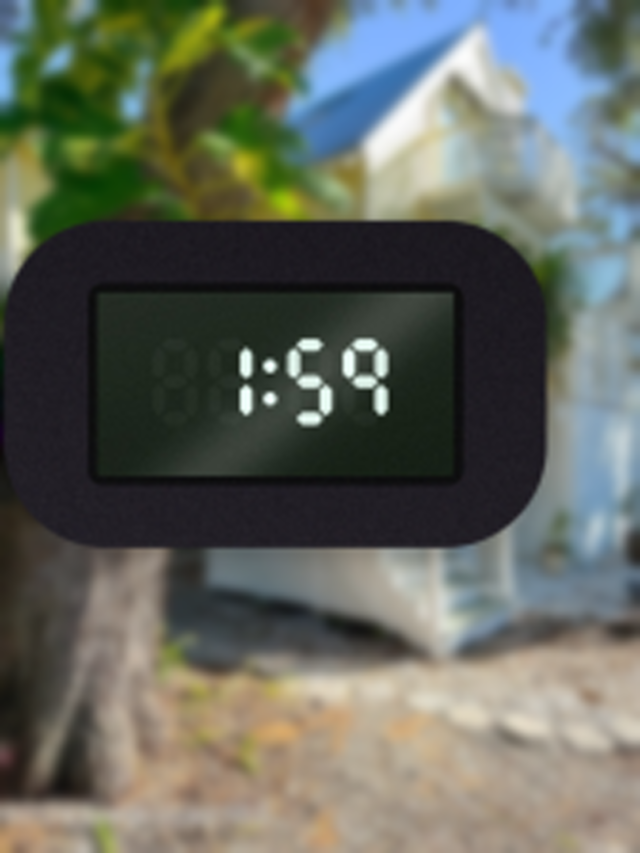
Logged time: {"hour": 1, "minute": 59}
